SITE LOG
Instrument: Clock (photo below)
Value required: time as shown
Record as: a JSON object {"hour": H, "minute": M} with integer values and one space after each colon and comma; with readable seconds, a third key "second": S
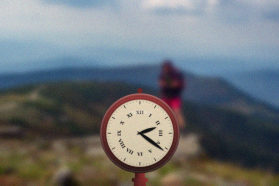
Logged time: {"hour": 2, "minute": 21}
